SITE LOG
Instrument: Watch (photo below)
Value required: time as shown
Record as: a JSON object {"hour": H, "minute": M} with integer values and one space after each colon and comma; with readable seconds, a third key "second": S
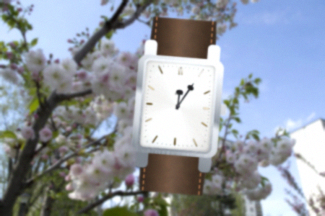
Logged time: {"hour": 12, "minute": 5}
